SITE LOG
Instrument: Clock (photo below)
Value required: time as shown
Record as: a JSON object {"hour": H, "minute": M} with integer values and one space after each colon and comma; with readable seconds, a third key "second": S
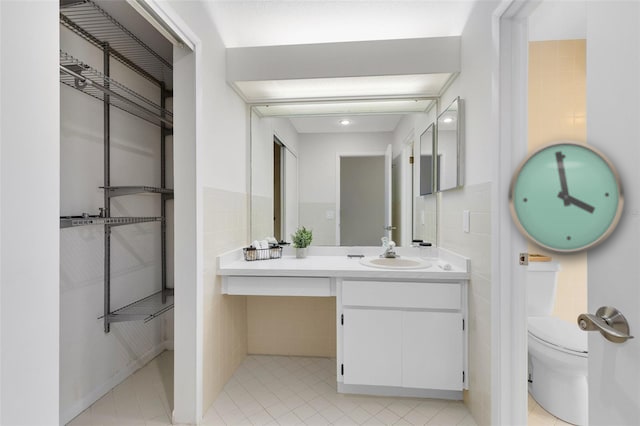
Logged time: {"hour": 3, "minute": 59}
